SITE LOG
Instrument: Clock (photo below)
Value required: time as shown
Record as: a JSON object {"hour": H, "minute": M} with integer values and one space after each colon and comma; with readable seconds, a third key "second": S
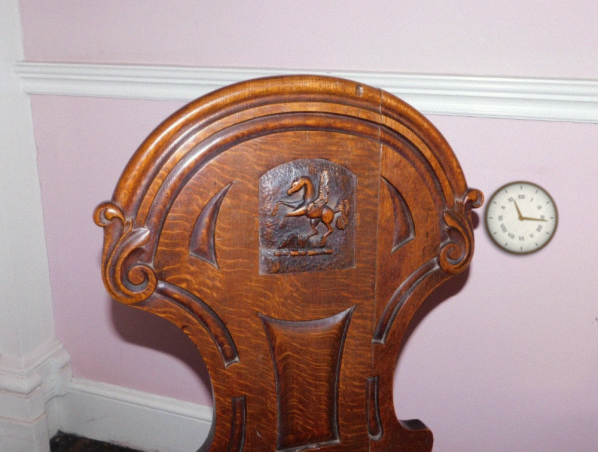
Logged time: {"hour": 11, "minute": 16}
